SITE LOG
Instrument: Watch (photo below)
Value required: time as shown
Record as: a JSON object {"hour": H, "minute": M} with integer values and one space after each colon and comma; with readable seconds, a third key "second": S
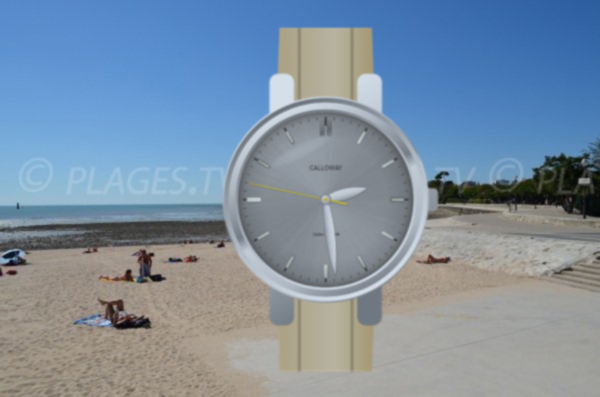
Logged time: {"hour": 2, "minute": 28, "second": 47}
